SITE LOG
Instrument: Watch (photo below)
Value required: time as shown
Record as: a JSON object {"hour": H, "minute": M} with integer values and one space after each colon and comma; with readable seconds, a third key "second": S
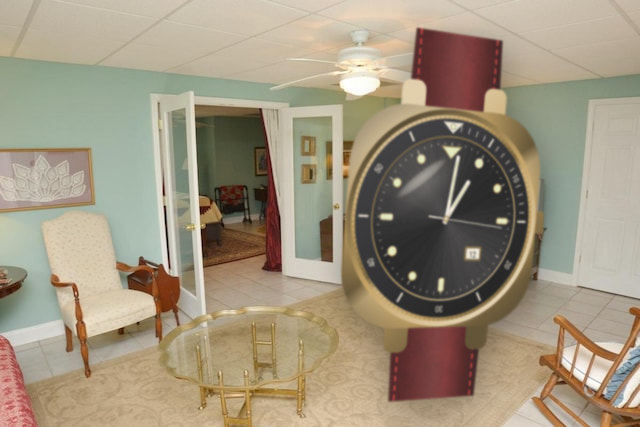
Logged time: {"hour": 1, "minute": 1, "second": 16}
